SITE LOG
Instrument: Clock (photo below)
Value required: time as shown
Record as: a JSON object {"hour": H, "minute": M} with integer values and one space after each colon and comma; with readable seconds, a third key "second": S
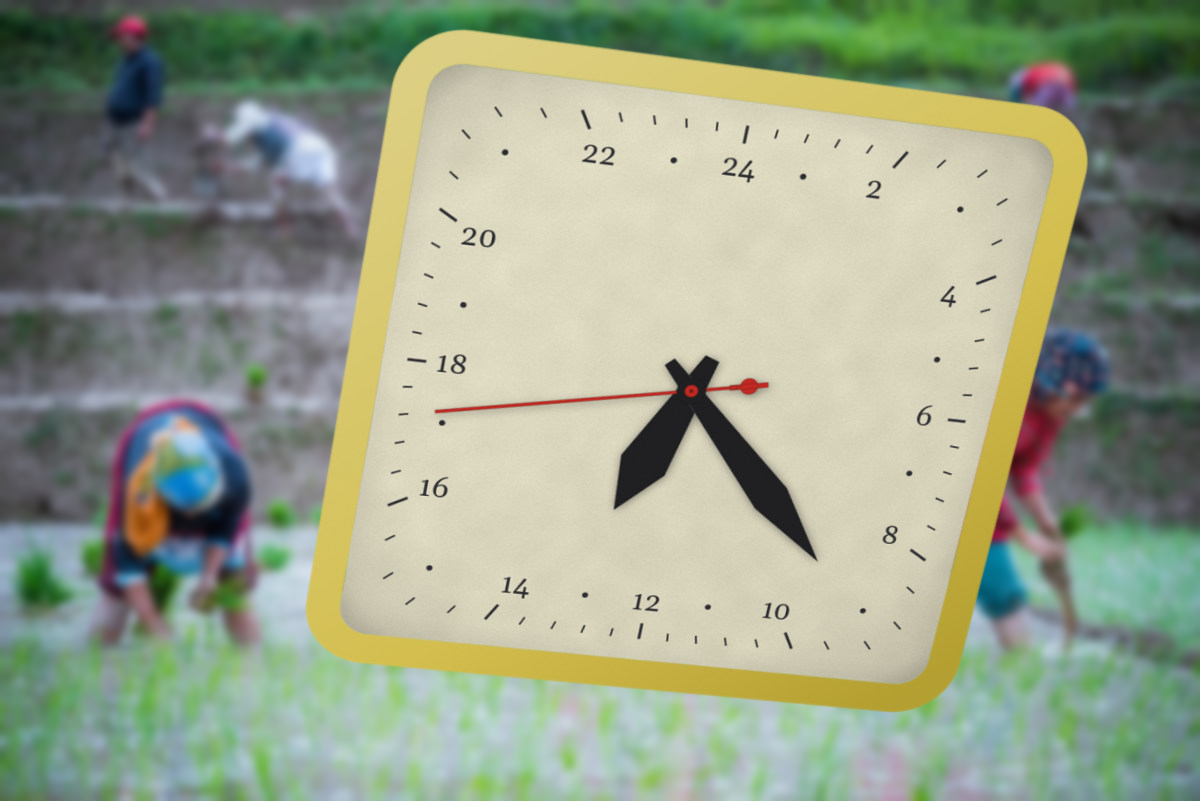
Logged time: {"hour": 13, "minute": 22, "second": 43}
